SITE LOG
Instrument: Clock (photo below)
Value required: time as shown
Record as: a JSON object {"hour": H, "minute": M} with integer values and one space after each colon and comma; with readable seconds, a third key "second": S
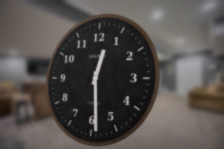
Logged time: {"hour": 12, "minute": 29}
